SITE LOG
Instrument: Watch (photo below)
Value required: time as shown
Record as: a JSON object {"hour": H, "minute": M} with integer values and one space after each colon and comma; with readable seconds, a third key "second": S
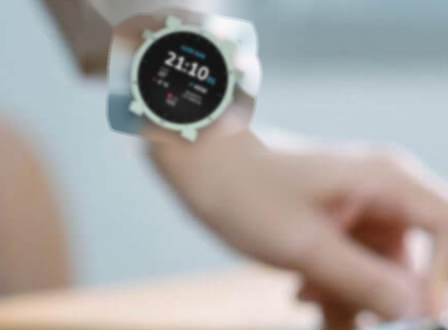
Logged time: {"hour": 21, "minute": 10}
